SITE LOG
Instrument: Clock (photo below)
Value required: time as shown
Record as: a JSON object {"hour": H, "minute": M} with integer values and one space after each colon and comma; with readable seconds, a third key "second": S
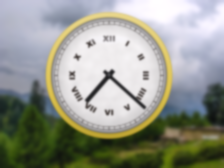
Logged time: {"hour": 7, "minute": 22}
